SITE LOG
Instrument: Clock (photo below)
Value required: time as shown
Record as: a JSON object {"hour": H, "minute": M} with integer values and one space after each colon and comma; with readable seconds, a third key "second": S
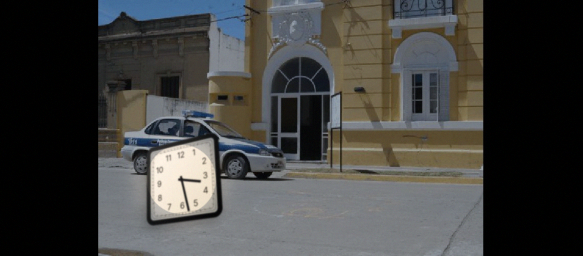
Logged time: {"hour": 3, "minute": 28}
